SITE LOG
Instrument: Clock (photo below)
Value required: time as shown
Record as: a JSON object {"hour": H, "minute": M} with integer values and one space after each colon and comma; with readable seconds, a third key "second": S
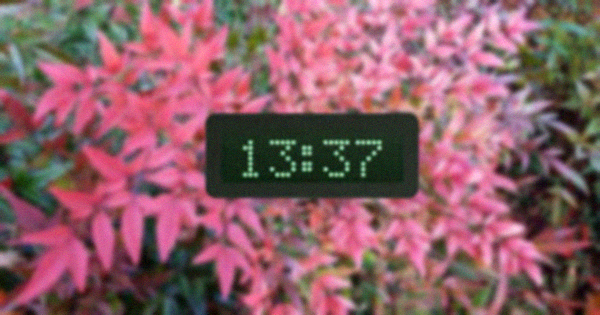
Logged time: {"hour": 13, "minute": 37}
